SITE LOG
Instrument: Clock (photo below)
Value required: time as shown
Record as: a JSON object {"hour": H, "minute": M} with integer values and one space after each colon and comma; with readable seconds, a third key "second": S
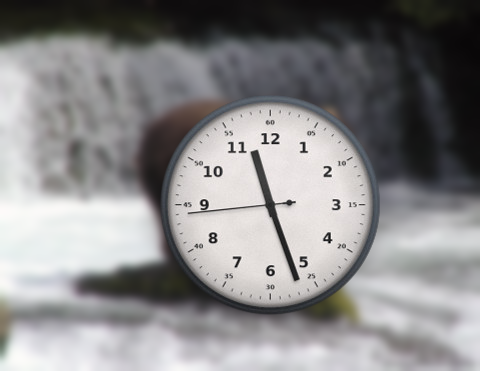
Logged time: {"hour": 11, "minute": 26, "second": 44}
